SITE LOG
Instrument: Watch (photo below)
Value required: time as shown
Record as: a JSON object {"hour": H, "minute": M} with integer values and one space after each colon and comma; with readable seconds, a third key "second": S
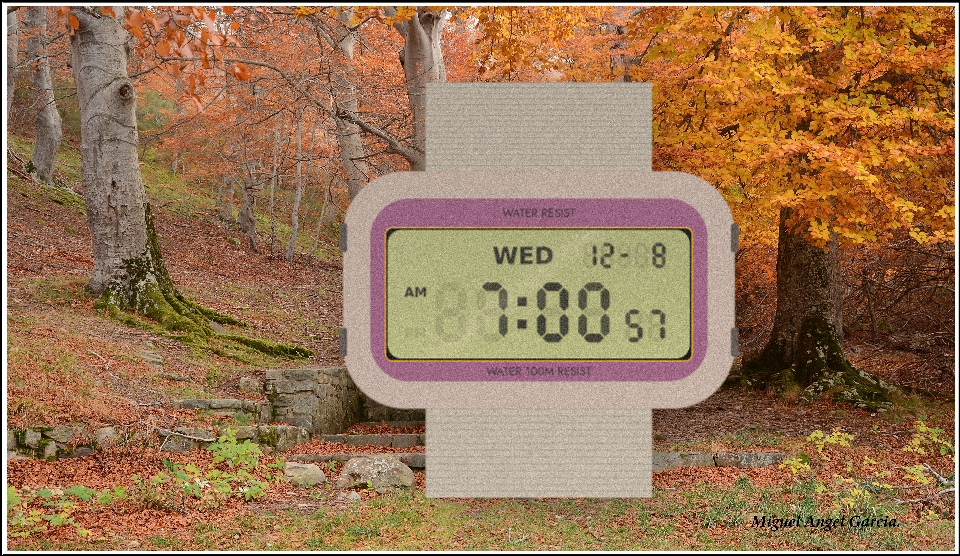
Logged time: {"hour": 7, "minute": 0, "second": 57}
